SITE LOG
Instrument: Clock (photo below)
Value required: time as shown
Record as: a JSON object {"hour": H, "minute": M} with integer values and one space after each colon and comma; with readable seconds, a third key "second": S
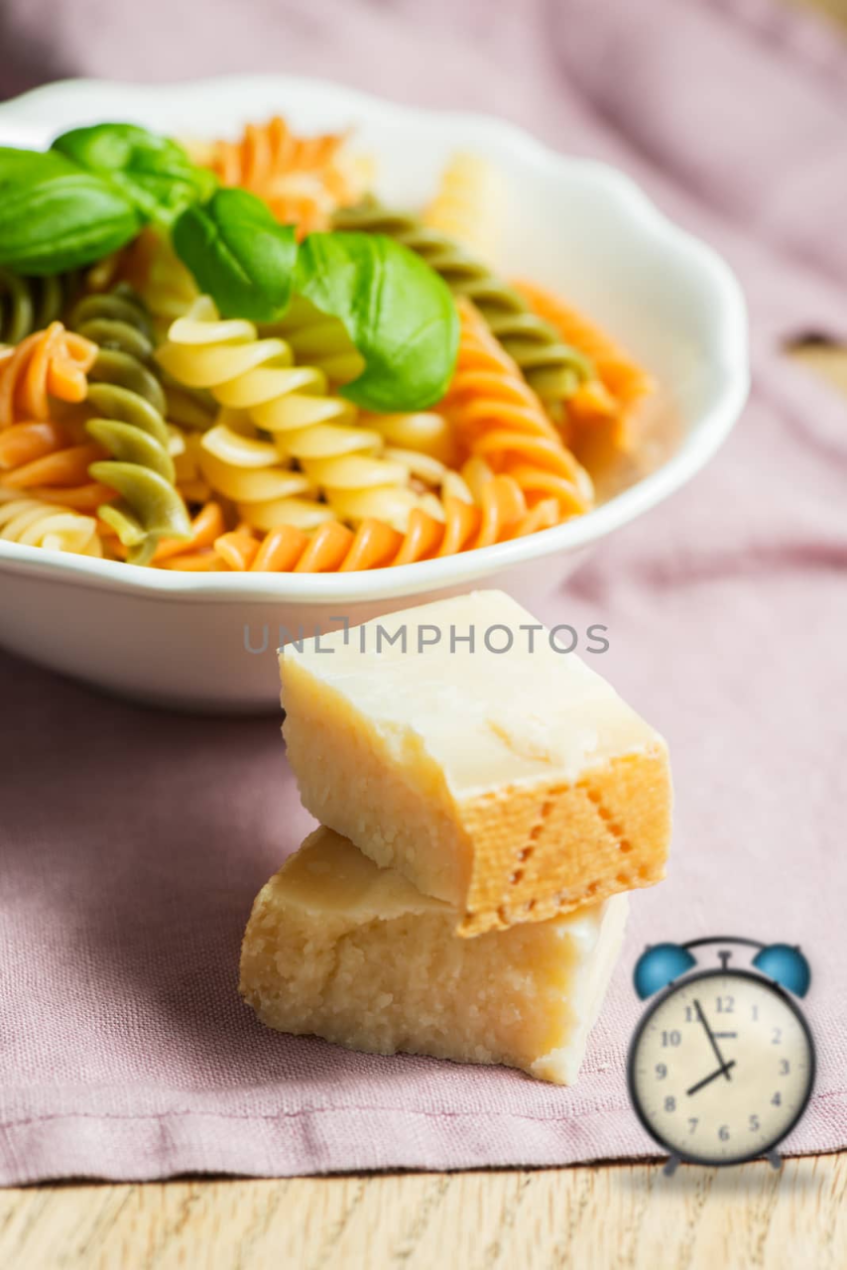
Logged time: {"hour": 7, "minute": 56}
